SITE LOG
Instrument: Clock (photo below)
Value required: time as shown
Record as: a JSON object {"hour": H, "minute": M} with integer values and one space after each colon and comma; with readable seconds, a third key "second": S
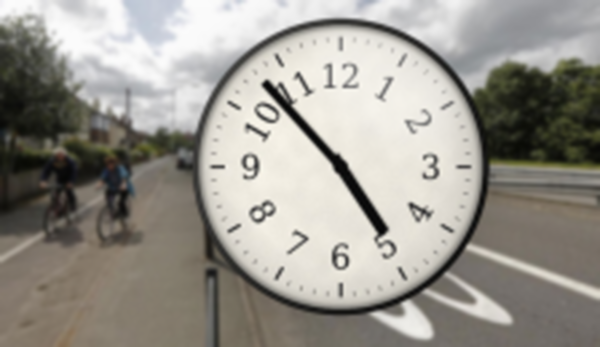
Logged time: {"hour": 4, "minute": 53}
